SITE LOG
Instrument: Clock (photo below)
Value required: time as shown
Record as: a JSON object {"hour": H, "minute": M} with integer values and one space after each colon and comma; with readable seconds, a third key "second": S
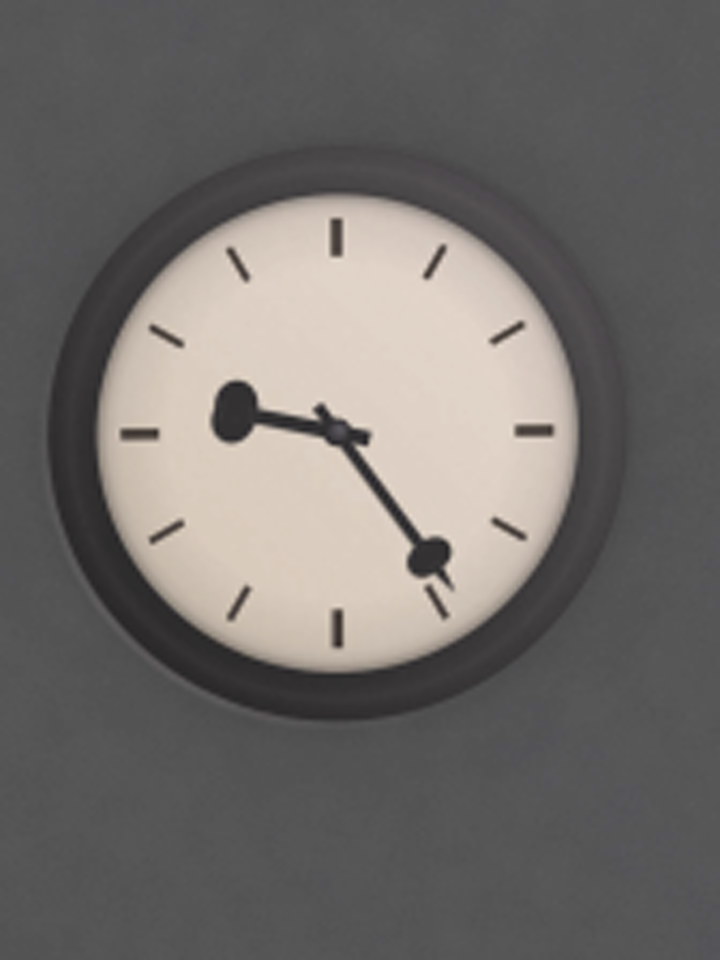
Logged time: {"hour": 9, "minute": 24}
